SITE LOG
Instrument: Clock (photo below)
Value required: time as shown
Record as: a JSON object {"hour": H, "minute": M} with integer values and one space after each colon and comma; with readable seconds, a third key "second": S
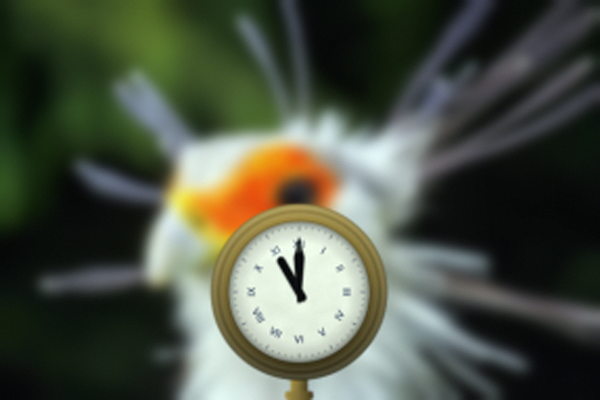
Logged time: {"hour": 11, "minute": 0}
